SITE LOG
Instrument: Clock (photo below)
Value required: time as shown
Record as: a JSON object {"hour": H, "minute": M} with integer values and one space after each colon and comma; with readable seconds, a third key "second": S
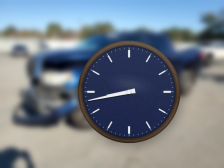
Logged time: {"hour": 8, "minute": 43}
